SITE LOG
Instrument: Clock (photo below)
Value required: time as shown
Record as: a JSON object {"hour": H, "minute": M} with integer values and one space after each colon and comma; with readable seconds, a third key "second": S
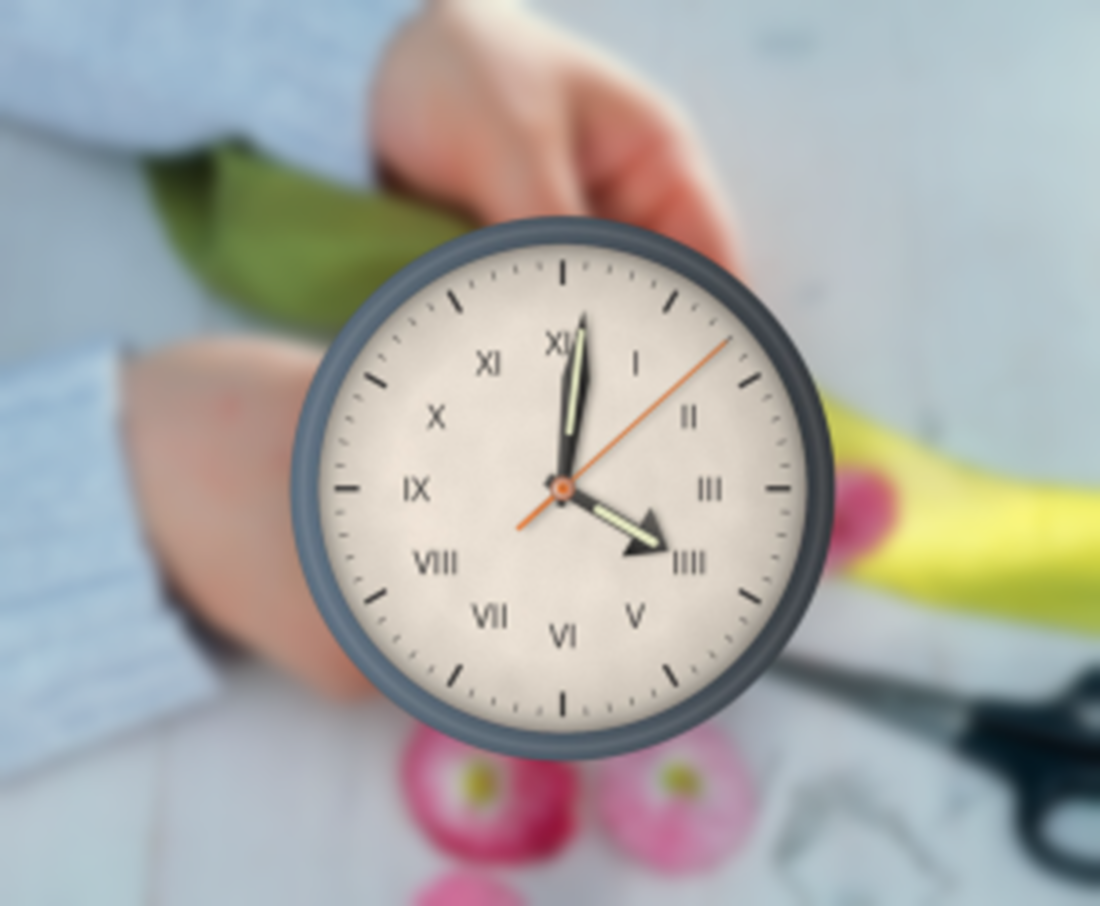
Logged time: {"hour": 4, "minute": 1, "second": 8}
